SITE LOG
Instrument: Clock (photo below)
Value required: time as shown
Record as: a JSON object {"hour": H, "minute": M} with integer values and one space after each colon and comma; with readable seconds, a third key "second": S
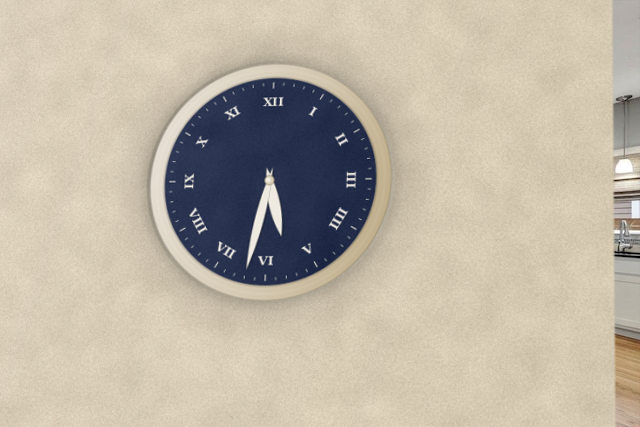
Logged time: {"hour": 5, "minute": 32}
